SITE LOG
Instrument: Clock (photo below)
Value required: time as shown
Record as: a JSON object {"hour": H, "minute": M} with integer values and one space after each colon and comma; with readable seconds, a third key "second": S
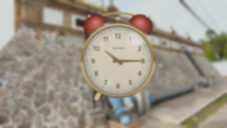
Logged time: {"hour": 10, "minute": 15}
